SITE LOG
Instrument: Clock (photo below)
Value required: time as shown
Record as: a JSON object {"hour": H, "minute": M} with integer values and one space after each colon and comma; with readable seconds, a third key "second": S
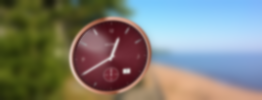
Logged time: {"hour": 12, "minute": 40}
